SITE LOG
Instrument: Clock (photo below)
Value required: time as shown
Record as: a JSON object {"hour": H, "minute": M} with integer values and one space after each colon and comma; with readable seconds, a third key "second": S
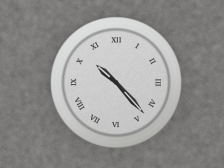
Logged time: {"hour": 10, "minute": 23}
